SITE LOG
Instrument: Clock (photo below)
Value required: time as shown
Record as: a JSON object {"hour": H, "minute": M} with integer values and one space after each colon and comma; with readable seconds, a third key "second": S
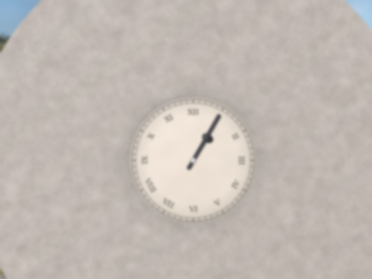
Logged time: {"hour": 1, "minute": 5}
